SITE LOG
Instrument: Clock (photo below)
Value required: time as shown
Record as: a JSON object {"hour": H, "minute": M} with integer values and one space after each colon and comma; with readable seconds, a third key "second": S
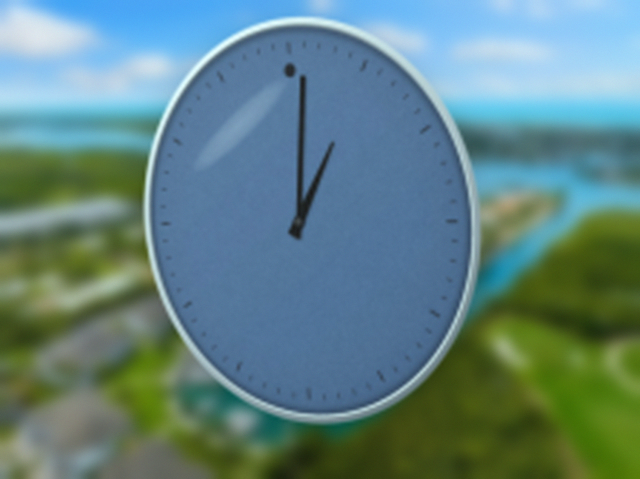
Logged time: {"hour": 1, "minute": 1}
